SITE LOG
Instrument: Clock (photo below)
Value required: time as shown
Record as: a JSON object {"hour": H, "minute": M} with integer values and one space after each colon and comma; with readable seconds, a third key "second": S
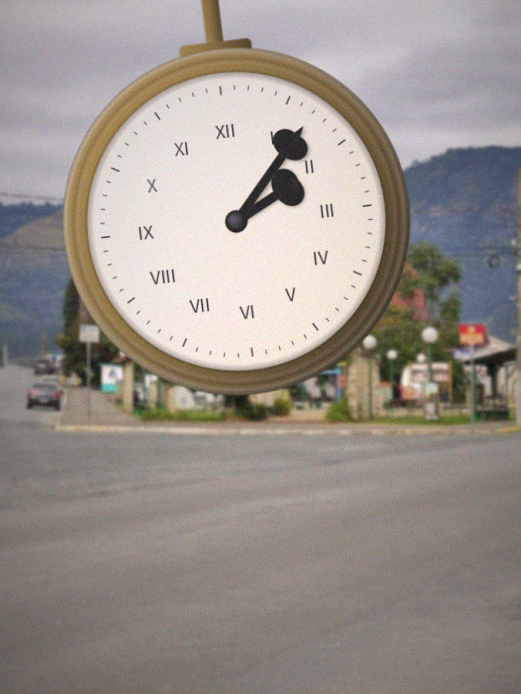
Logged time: {"hour": 2, "minute": 7}
